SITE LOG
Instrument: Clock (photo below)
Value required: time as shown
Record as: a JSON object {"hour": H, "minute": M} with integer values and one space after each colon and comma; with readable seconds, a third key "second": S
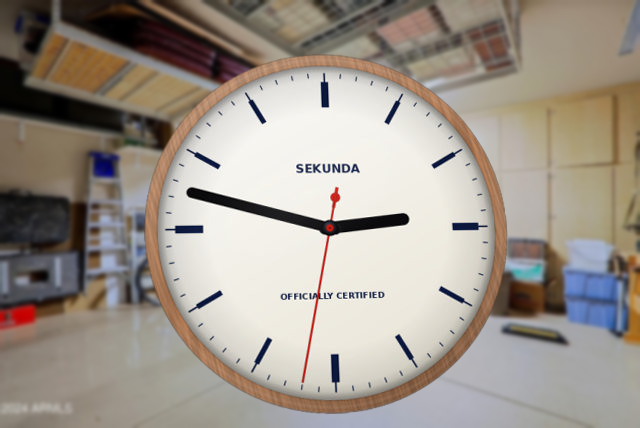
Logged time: {"hour": 2, "minute": 47, "second": 32}
